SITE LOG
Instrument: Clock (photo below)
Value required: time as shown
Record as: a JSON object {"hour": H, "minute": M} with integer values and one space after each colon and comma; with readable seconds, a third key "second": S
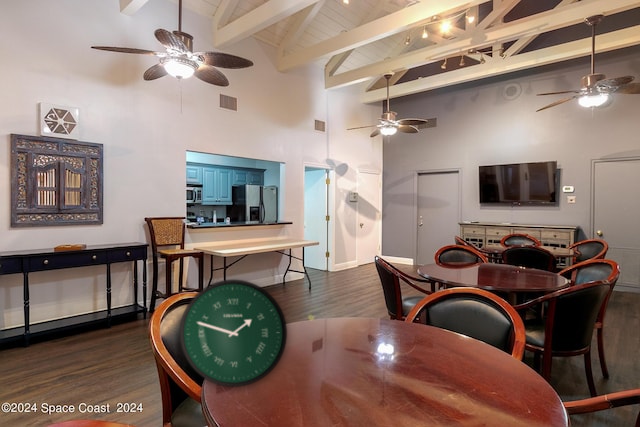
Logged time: {"hour": 1, "minute": 48}
